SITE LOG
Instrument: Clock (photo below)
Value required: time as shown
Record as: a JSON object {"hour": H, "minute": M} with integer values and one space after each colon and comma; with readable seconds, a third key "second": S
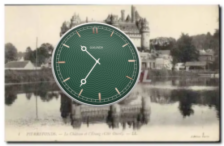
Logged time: {"hour": 10, "minute": 36}
